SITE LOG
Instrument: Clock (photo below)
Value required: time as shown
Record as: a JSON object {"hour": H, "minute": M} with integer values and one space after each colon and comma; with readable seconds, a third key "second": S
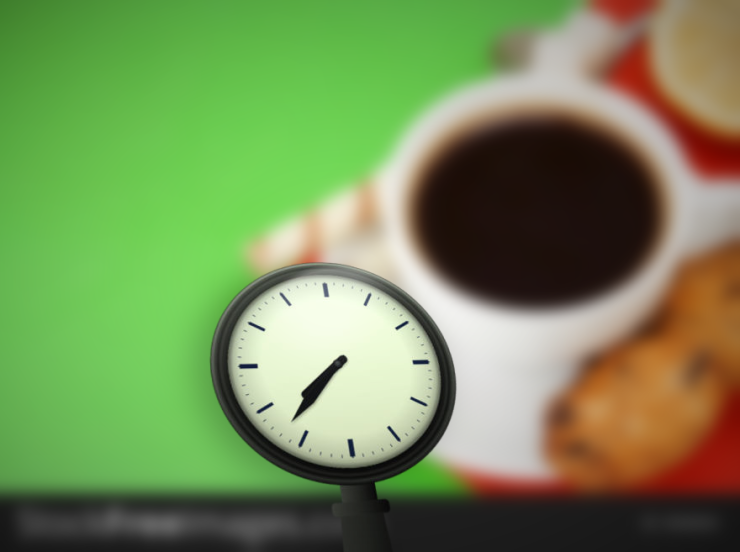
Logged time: {"hour": 7, "minute": 37}
